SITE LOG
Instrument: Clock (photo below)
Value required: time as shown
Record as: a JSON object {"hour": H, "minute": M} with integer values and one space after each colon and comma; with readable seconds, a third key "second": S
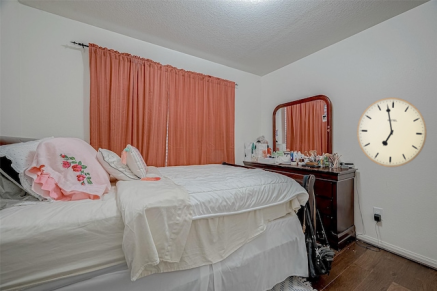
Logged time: {"hour": 6, "minute": 58}
